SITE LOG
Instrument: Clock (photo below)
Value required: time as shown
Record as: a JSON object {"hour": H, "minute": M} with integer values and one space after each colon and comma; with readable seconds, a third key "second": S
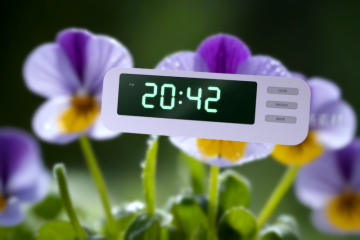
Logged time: {"hour": 20, "minute": 42}
